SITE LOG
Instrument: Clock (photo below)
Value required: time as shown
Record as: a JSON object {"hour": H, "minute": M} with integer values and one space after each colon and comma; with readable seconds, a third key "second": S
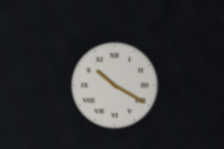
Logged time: {"hour": 10, "minute": 20}
